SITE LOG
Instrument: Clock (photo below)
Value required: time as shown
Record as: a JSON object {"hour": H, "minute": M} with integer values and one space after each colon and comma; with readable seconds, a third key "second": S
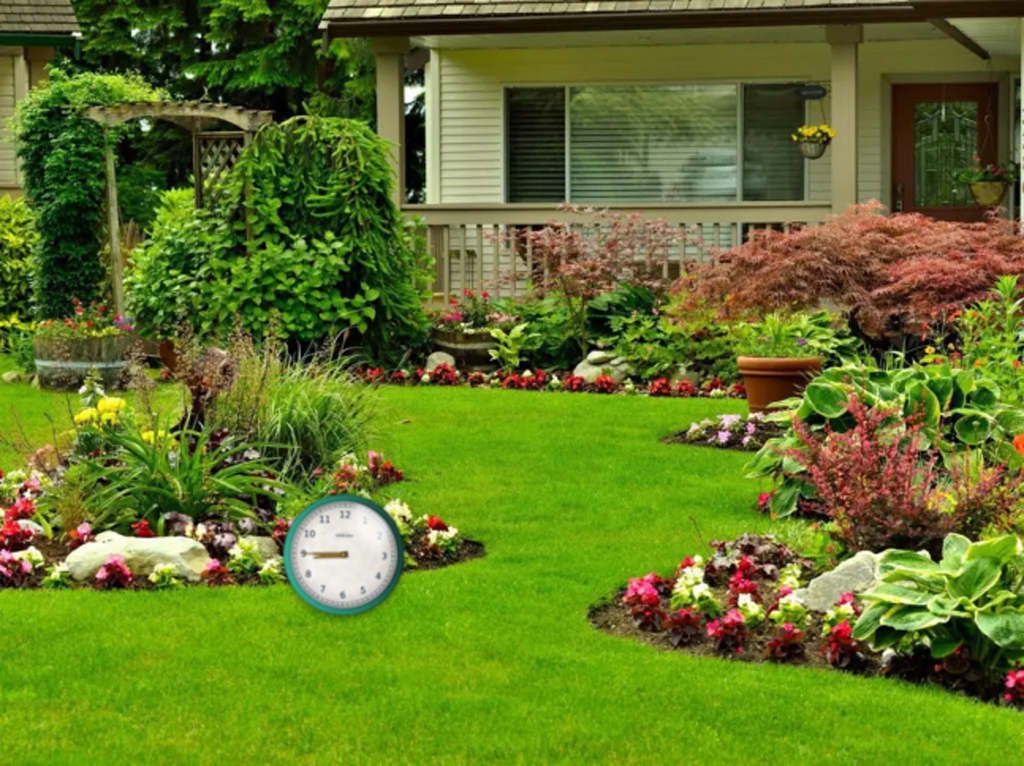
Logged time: {"hour": 8, "minute": 45}
